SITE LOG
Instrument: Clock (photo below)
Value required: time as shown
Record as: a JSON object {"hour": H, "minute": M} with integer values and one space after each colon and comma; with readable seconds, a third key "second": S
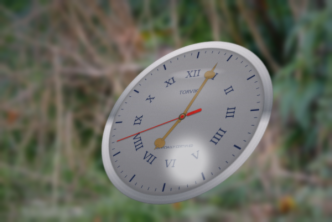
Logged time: {"hour": 7, "minute": 3, "second": 42}
